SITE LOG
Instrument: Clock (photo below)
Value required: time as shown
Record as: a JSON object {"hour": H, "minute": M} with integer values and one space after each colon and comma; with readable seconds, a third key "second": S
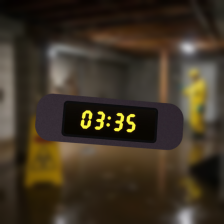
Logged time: {"hour": 3, "minute": 35}
